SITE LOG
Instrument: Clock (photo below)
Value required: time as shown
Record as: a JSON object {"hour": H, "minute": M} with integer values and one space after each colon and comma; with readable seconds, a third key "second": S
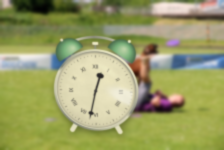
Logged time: {"hour": 12, "minute": 32}
